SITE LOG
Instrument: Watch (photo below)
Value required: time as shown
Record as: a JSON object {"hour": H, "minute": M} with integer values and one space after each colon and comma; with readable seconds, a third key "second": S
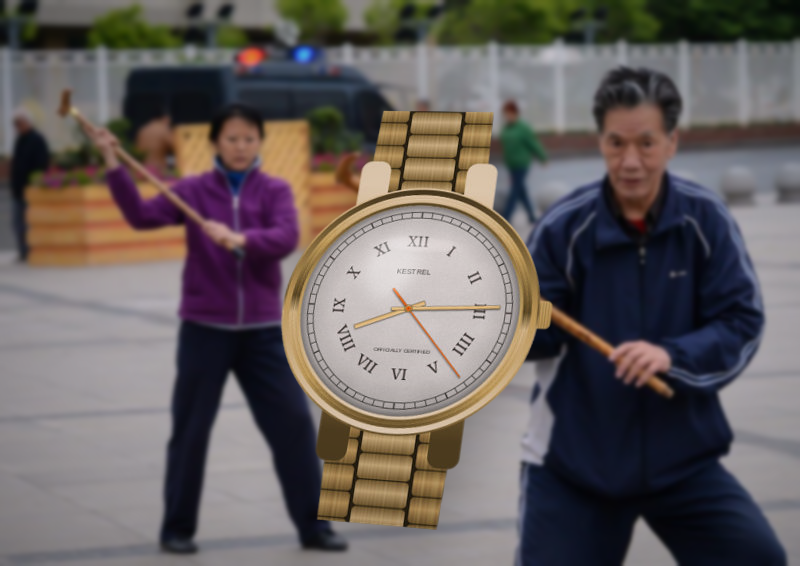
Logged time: {"hour": 8, "minute": 14, "second": 23}
